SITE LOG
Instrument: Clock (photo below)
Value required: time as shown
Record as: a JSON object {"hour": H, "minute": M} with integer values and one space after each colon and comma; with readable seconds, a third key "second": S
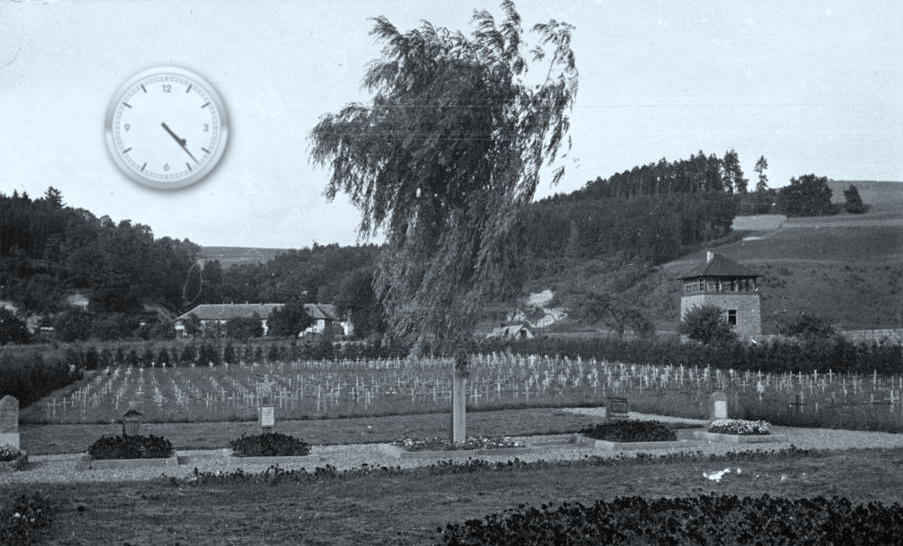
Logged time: {"hour": 4, "minute": 23}
